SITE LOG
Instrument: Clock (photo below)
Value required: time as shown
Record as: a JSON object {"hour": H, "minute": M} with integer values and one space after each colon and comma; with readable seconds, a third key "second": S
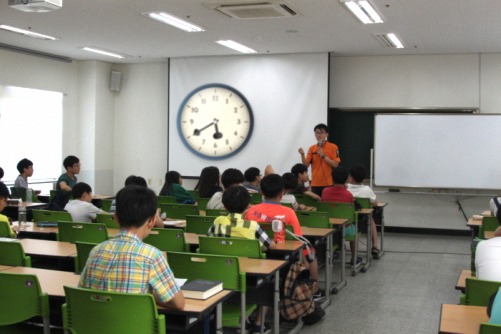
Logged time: {"hour": 5, "minute": 40}
